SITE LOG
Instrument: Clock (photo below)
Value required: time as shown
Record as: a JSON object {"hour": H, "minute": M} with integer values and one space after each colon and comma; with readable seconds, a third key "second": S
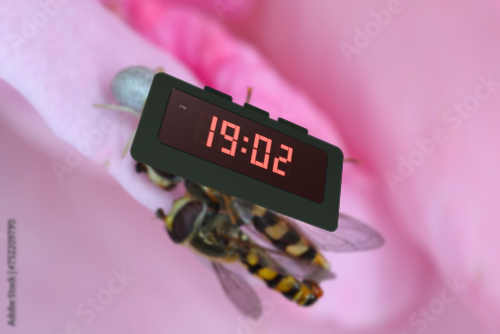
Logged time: {"hour": 19, "minute": 2}
